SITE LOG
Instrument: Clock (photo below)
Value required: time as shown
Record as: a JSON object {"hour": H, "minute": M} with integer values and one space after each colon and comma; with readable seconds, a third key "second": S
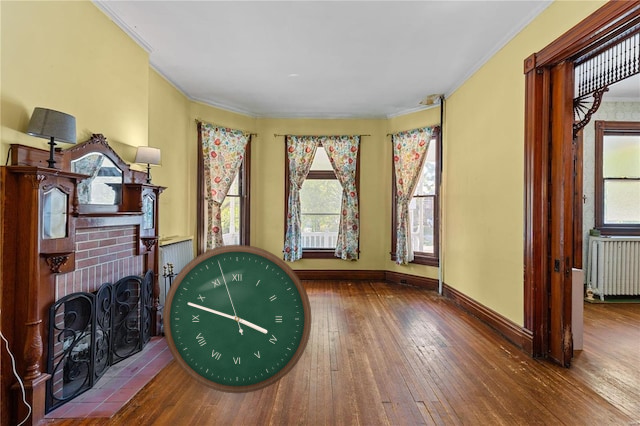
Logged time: {"hour": 3, "minute": 47, "second": 57}
